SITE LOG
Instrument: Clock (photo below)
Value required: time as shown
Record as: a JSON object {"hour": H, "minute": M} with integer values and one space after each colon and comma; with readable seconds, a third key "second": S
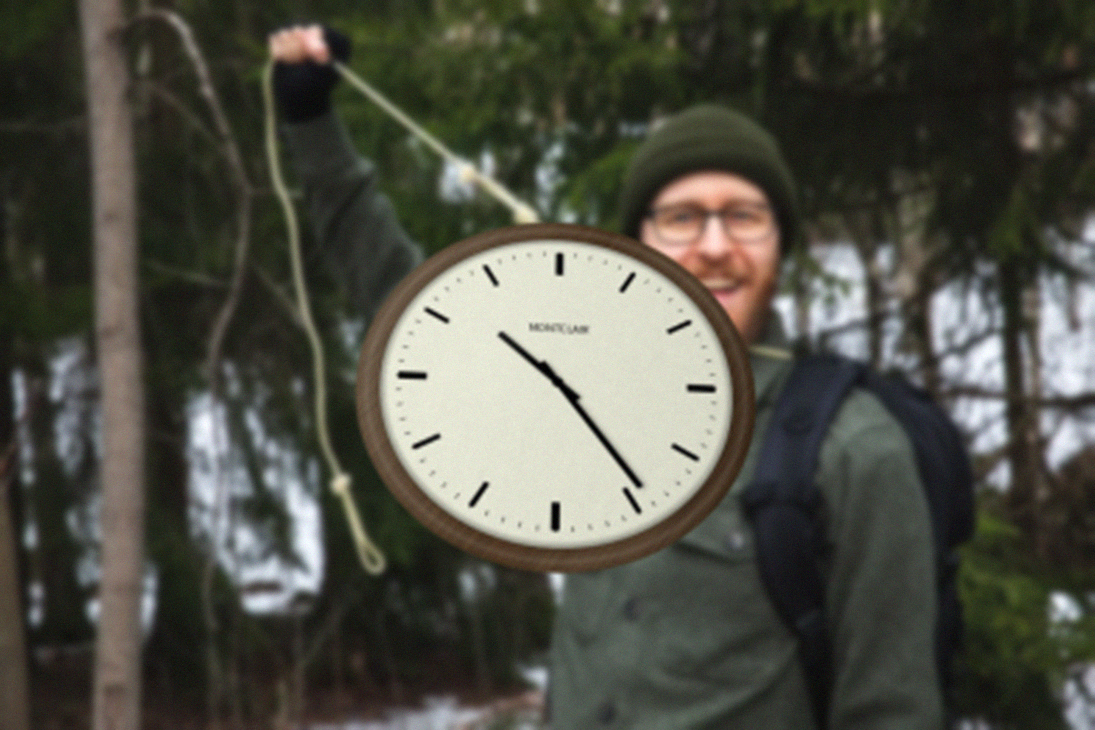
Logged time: {"hour": 10, "minute": 24}
